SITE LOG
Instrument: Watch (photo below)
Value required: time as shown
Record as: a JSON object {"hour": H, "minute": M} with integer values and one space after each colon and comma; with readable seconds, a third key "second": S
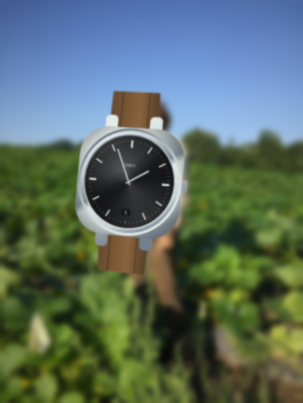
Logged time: {"hour": 1, "minute": 56}
